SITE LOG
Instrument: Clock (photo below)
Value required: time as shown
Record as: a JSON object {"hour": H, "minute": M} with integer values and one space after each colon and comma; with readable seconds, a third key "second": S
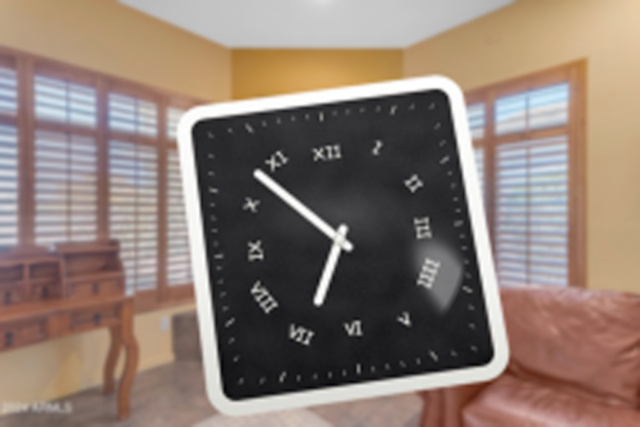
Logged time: {"hour": 6, "minute": 53}
